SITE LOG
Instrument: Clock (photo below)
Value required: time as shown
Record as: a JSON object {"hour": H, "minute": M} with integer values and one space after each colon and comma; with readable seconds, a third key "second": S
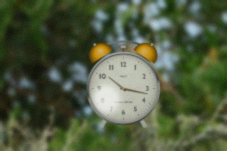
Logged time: {"hour": 10, "minute": 17}
